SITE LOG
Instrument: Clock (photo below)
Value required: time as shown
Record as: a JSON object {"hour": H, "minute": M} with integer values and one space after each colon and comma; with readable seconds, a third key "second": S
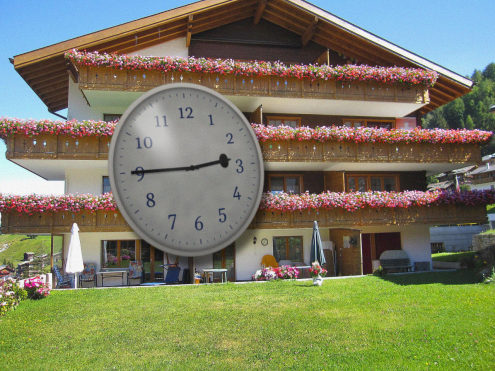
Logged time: {"hour": 2, "minute": 45}
